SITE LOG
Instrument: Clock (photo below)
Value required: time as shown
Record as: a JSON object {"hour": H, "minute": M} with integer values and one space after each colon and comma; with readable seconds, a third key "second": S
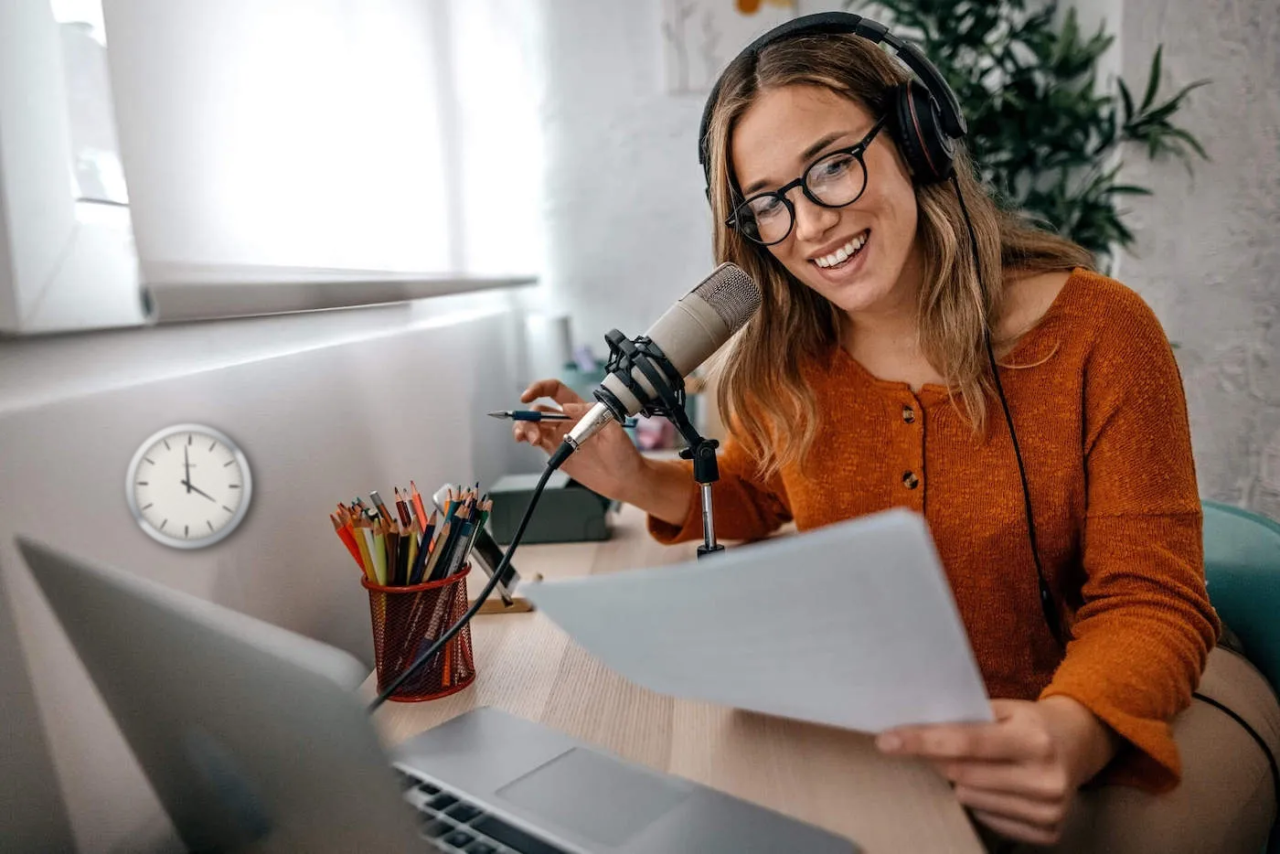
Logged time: {"hour": 3, "minute": 59}
